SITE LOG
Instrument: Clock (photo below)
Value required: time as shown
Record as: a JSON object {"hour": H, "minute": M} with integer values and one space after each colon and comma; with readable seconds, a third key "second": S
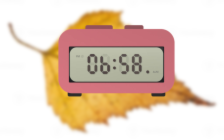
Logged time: {"hour": 6, "minute": 58}
